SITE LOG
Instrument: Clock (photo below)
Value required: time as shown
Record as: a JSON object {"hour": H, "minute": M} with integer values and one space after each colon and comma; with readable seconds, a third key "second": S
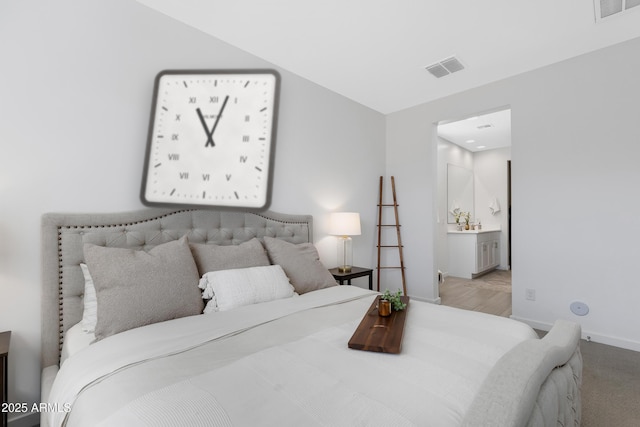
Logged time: {"hour": 11, "minute": 3}
